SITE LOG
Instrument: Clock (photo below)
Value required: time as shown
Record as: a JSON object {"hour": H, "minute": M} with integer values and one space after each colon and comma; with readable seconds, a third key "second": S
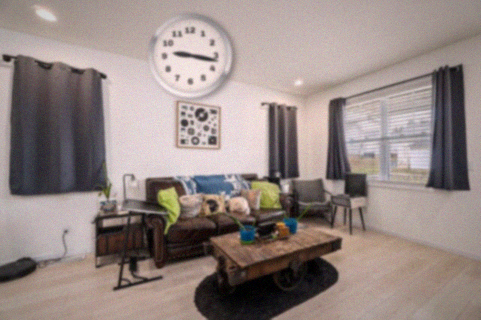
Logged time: {"hour": 9, "minute": 17}
